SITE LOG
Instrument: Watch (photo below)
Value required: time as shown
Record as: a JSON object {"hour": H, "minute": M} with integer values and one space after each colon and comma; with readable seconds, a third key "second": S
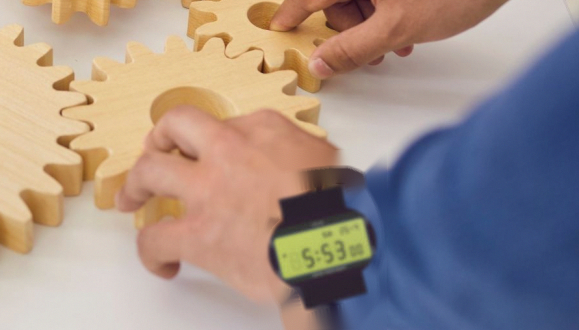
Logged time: {"hour": 5, "minute": 53}
